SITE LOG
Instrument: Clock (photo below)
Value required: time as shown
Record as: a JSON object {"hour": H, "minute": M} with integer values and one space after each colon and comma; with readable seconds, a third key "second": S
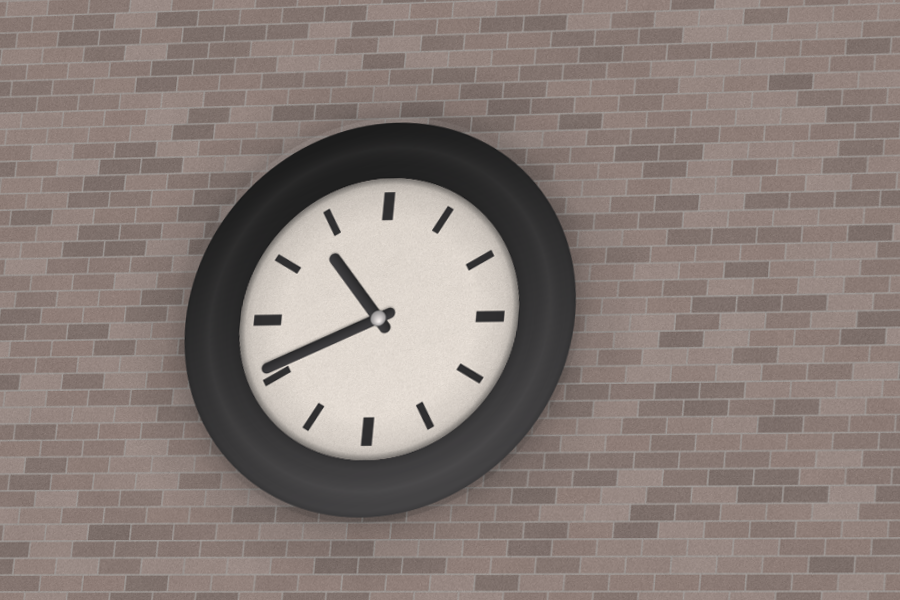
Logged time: {"hour": 10, "minute": 41}
